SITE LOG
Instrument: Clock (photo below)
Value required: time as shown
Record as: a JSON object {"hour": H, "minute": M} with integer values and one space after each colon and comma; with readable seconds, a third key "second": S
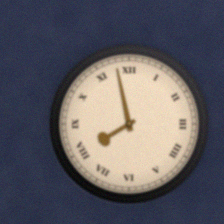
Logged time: {"hour": 7, "minute": 58}
